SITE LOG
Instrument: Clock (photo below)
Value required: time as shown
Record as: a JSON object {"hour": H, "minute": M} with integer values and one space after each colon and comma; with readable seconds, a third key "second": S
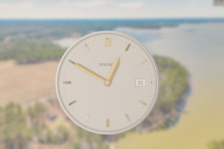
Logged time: {"hour": 12, "minute": 50}
